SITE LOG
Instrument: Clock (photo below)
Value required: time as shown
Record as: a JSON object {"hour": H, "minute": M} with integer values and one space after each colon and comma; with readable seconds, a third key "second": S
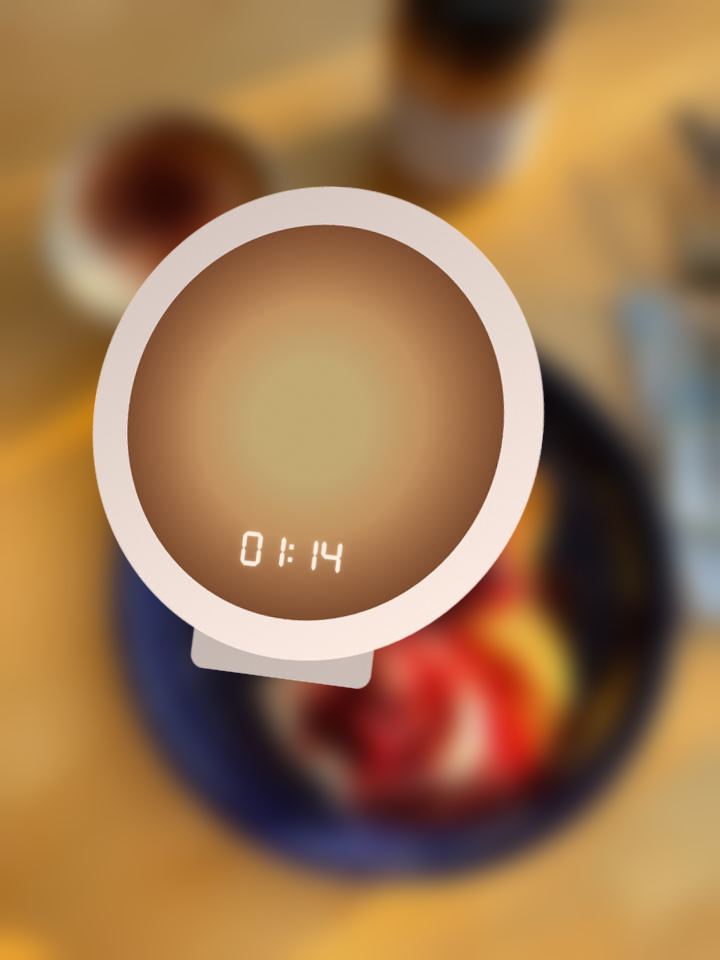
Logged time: {"hour": 1, "minute": 14}
